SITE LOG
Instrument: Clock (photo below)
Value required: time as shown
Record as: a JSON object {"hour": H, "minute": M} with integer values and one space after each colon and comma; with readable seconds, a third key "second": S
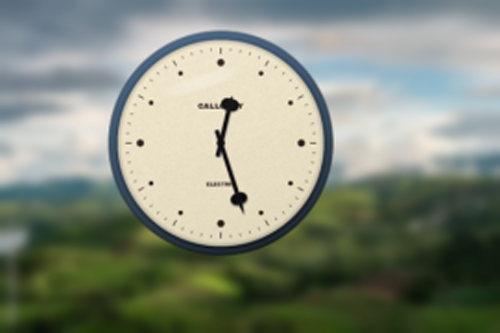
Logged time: {"hour": 12, "minute": 27}
